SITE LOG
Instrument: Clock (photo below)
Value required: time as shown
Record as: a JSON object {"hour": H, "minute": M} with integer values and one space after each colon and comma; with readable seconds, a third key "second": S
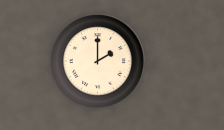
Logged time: {"hour": 2, "minute": 0}
